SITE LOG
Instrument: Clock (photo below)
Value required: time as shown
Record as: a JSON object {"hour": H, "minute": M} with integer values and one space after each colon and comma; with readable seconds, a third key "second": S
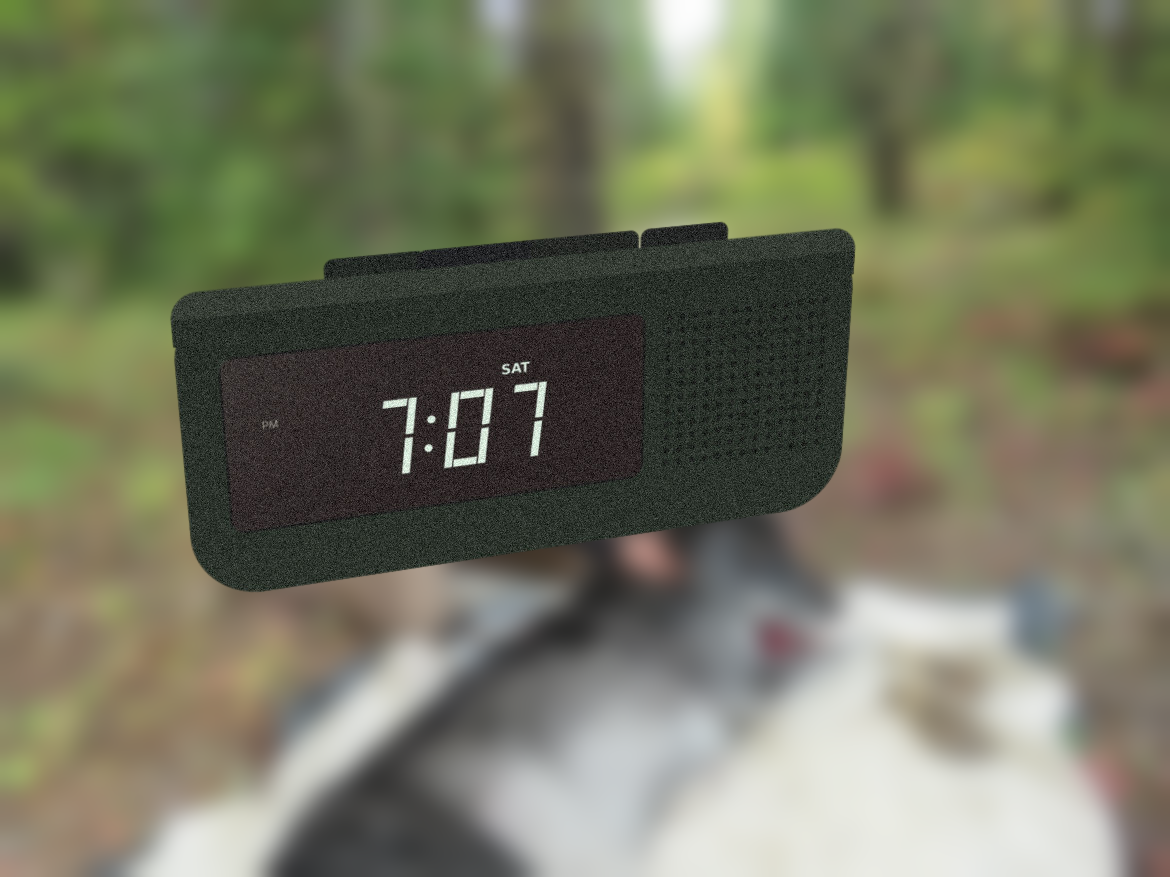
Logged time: {"hour": 7, "minute": 7}
